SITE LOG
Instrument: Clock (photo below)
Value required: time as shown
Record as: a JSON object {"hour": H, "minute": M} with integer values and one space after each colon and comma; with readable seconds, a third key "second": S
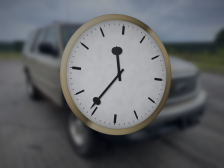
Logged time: {"hour": 11, "minute": 36}
